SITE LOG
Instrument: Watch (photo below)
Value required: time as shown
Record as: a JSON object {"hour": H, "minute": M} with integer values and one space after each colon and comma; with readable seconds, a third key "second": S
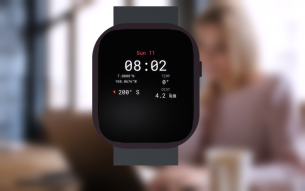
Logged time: {"hour": 8, "minute": 2}
